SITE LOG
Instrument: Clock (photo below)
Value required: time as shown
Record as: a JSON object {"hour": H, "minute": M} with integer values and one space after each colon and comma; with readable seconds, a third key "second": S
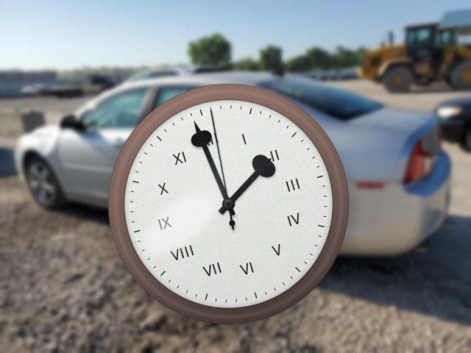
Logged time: {"hour": 1, "minute": 59, "second": 1}
